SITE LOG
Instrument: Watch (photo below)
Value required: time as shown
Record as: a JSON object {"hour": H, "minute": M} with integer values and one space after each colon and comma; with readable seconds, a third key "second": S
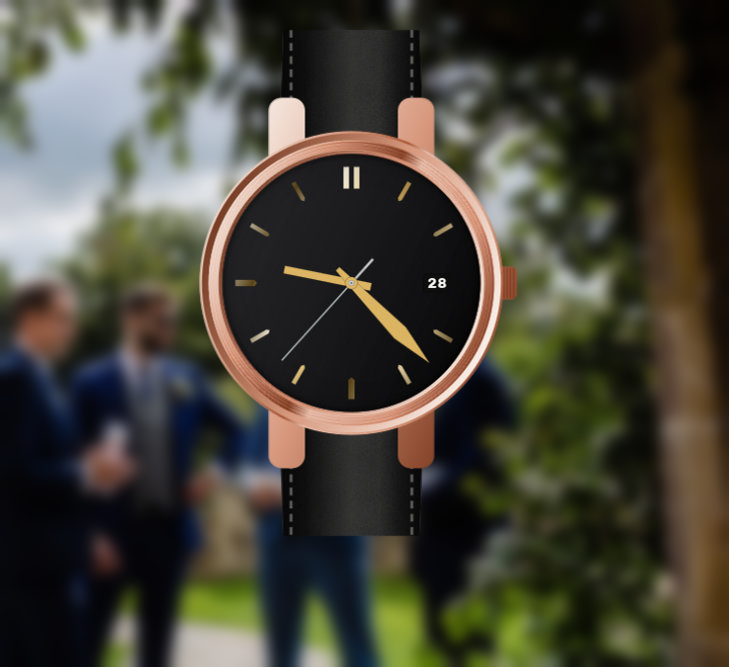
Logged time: {"hour": 9, "minute": 22, "second": 37}
